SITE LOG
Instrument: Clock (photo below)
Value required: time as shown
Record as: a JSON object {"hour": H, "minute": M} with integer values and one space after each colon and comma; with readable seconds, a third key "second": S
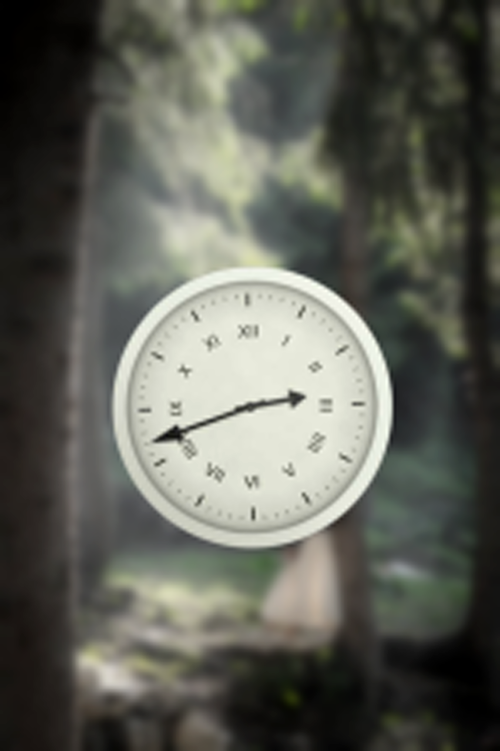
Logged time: {"hour": 2, "minute": 42}
